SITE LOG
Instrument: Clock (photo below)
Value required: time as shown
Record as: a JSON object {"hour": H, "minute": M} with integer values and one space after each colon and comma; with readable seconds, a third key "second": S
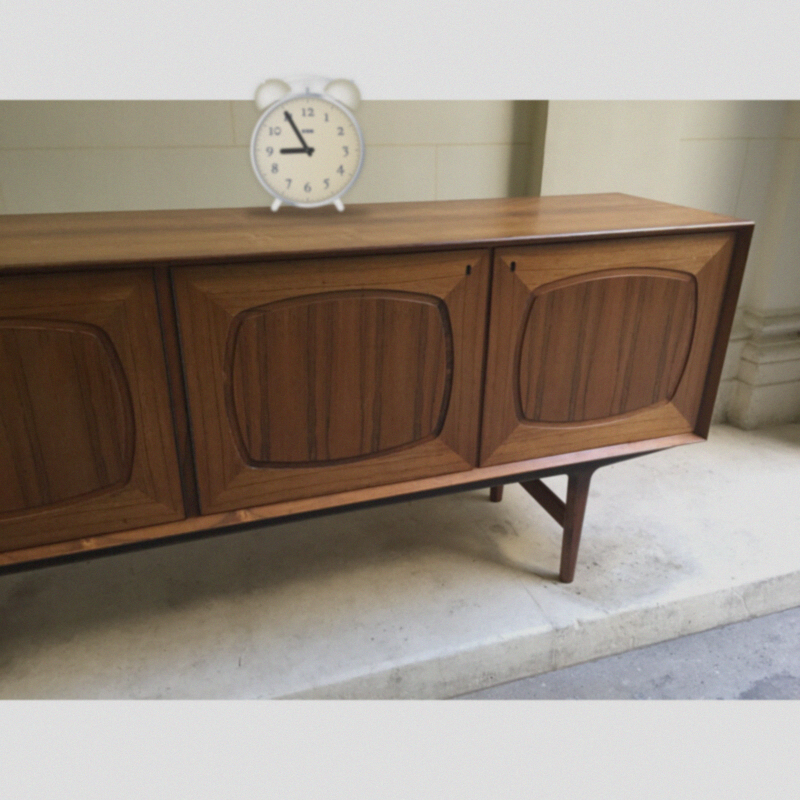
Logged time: {"hour": 8, "minute": 55}
